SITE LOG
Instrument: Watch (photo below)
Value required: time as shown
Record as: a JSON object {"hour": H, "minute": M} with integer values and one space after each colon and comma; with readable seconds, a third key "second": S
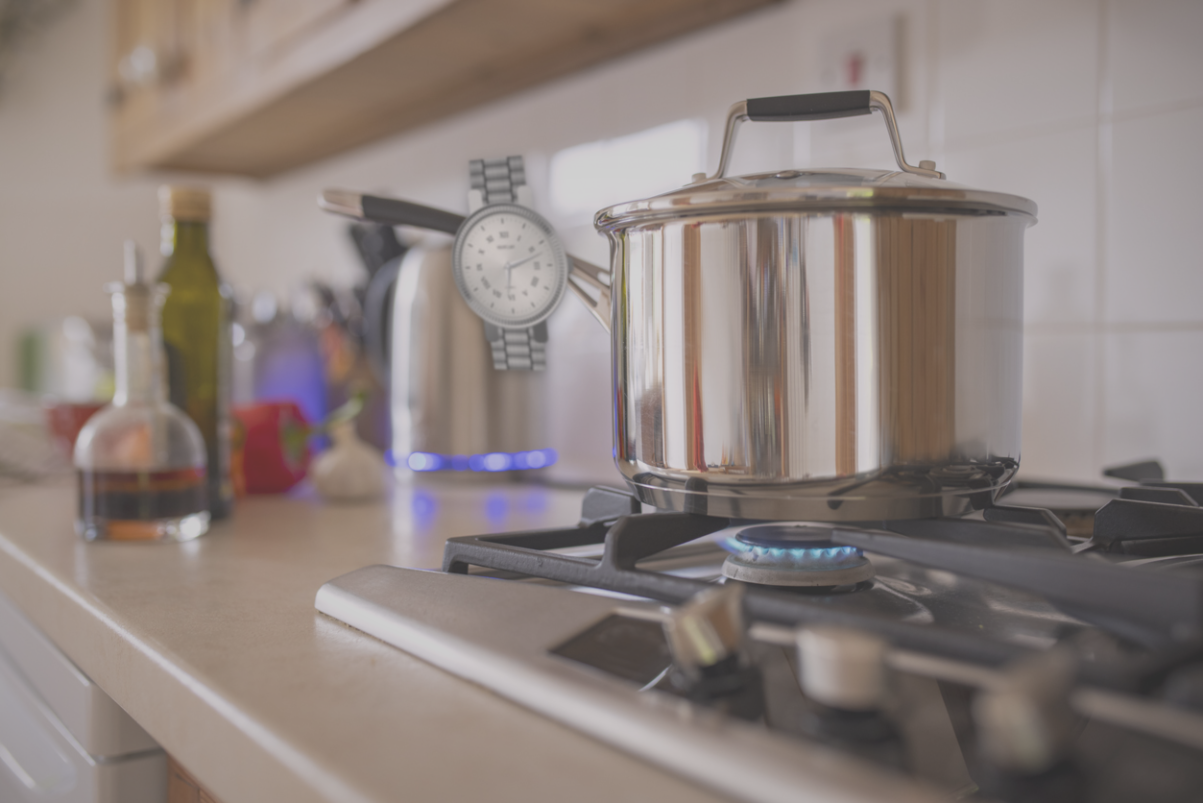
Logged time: {"hour": 6, "minute": 12}
